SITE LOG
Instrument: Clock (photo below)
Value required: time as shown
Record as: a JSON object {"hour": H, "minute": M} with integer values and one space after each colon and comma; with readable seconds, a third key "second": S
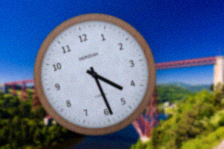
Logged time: {"hour": 4, "minute": 29}
